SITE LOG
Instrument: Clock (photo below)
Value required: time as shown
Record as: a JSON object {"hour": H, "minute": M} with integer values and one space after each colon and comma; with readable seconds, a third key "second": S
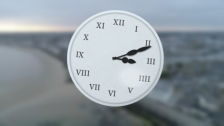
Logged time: {"hour": 3, "minute": 11}
